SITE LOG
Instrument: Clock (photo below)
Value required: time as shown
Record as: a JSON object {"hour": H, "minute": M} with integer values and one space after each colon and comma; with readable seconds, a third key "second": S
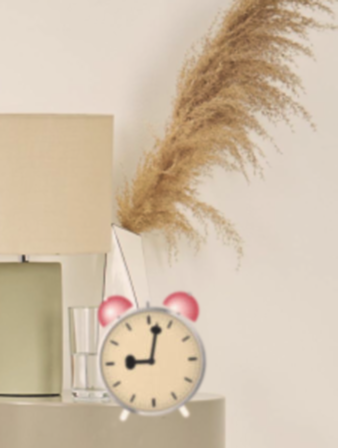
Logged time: {"hour": 9, "minute": 2}
